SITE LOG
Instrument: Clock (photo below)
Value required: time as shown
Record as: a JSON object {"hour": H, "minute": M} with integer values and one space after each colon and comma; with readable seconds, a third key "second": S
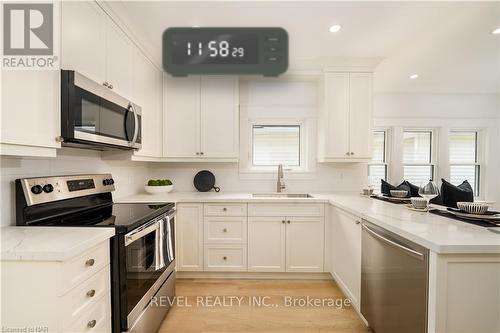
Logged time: {"hour": 11, "minute": 58}
